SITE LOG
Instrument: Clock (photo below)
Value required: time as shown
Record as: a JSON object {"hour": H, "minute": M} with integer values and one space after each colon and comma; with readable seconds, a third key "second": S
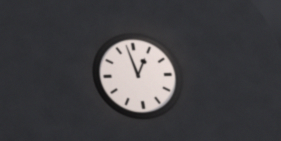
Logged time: {"hour": 12, "minute": 58}
